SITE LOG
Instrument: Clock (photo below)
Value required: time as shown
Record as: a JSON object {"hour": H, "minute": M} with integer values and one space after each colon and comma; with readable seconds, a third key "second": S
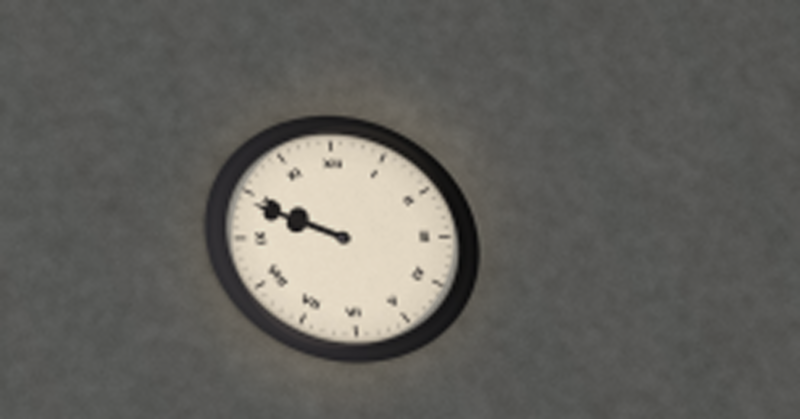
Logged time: {"hour": 9, "minute": 49}
